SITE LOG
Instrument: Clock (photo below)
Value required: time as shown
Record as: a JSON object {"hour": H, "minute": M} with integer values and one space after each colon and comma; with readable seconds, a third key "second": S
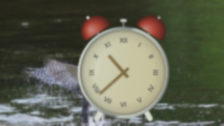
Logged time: {"hour": 10, "minute": 38}
